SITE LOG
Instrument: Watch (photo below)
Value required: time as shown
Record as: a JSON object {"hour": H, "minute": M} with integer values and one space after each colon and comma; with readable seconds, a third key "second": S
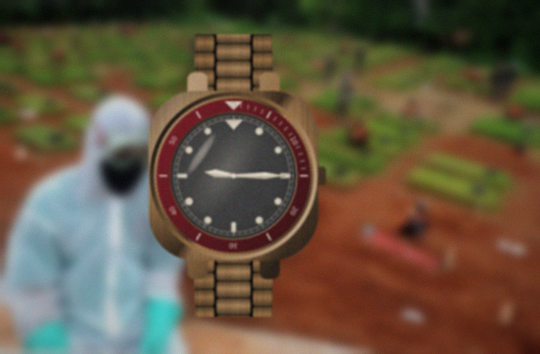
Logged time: {"hour": 9, "minute": 15}
